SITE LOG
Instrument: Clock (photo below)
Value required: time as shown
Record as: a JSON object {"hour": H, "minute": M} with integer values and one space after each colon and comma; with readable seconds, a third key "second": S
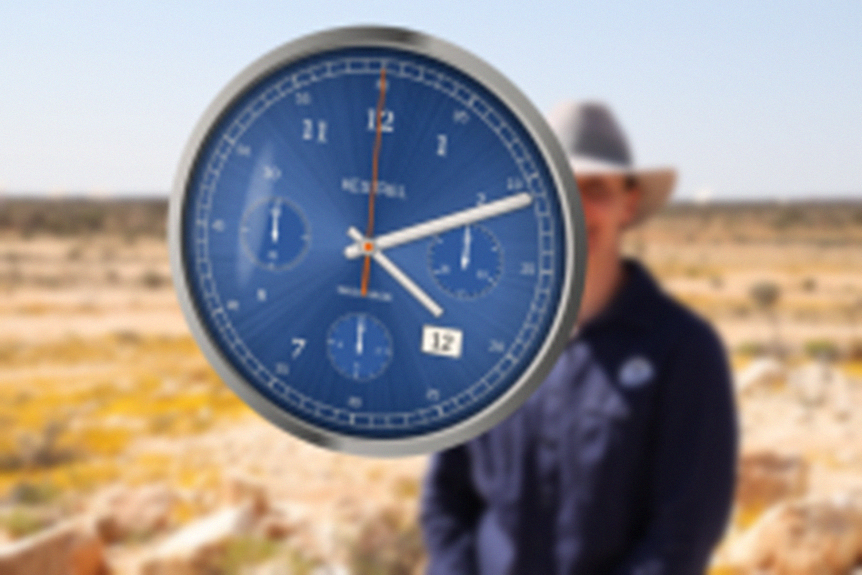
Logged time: {"hour": 4, "minute": 11}
